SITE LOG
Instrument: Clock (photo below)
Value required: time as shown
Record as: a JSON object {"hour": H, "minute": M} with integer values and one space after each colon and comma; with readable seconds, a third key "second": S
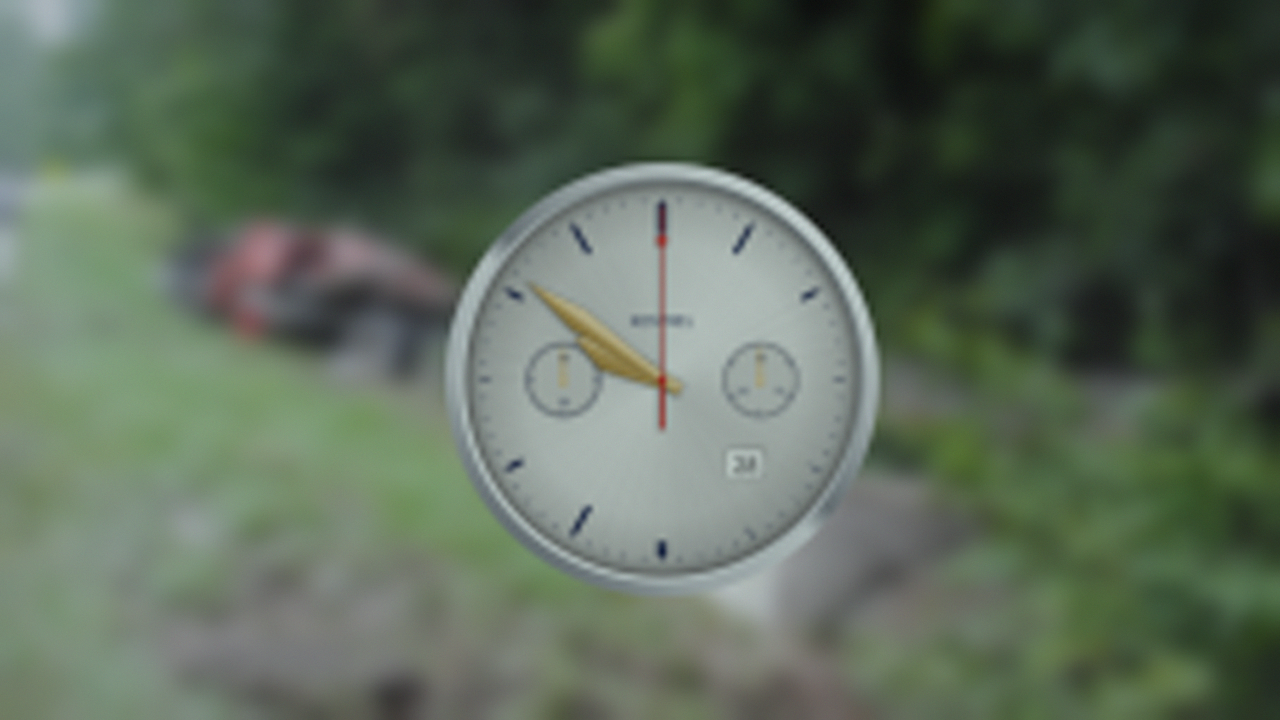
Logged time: {"hour": 9, "minute": 51}
